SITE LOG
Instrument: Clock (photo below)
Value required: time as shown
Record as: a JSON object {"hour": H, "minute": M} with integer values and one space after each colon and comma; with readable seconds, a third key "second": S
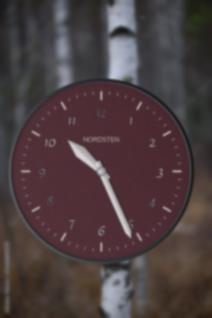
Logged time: {"hour": 10, "minute": 26}
